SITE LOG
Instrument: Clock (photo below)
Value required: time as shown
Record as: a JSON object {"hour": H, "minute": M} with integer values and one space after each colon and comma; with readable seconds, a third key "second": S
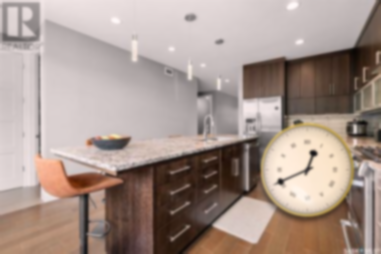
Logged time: {"hour": 12, "minute": 41}
